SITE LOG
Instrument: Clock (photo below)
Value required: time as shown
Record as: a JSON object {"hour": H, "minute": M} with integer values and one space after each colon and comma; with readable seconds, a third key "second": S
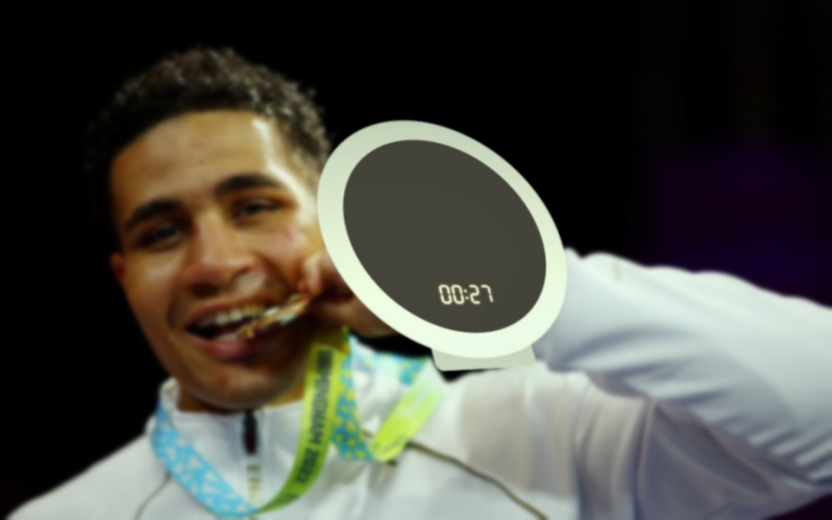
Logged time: {"hour": 0, "minute": 27}
